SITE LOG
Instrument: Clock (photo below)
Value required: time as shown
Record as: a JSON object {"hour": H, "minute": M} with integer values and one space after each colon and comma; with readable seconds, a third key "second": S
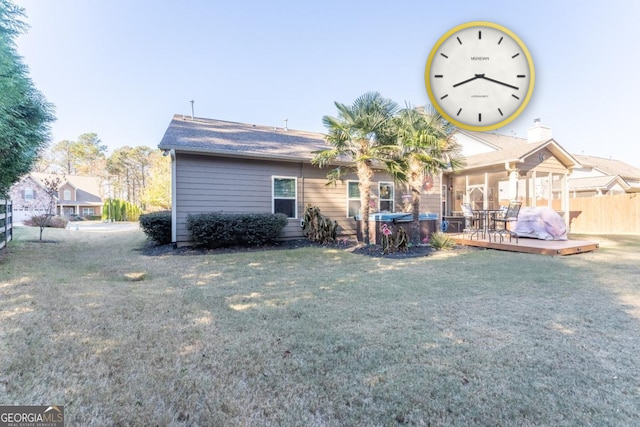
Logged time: {"hour": 8, "minute": 18}
